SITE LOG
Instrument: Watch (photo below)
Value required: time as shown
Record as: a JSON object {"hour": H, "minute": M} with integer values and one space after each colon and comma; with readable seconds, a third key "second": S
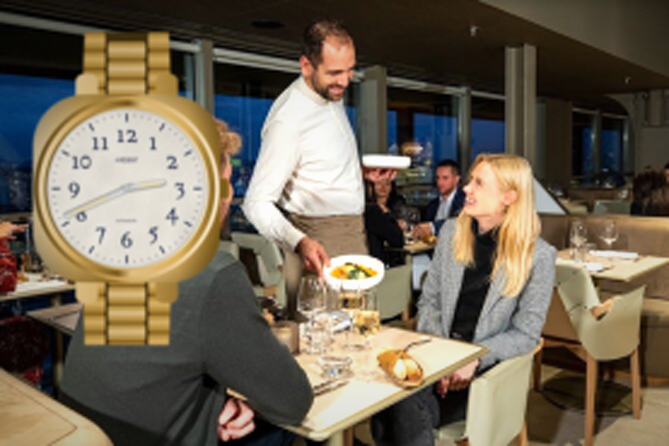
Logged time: {"hour": 2, "minute": 41}
